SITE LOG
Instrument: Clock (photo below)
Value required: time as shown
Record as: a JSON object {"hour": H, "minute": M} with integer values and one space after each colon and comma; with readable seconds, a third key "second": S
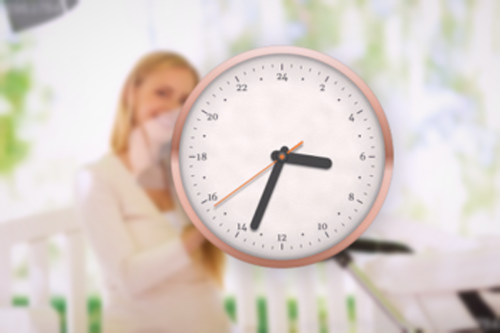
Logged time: {"hour": 6, "minute": 33, "second": 39}
